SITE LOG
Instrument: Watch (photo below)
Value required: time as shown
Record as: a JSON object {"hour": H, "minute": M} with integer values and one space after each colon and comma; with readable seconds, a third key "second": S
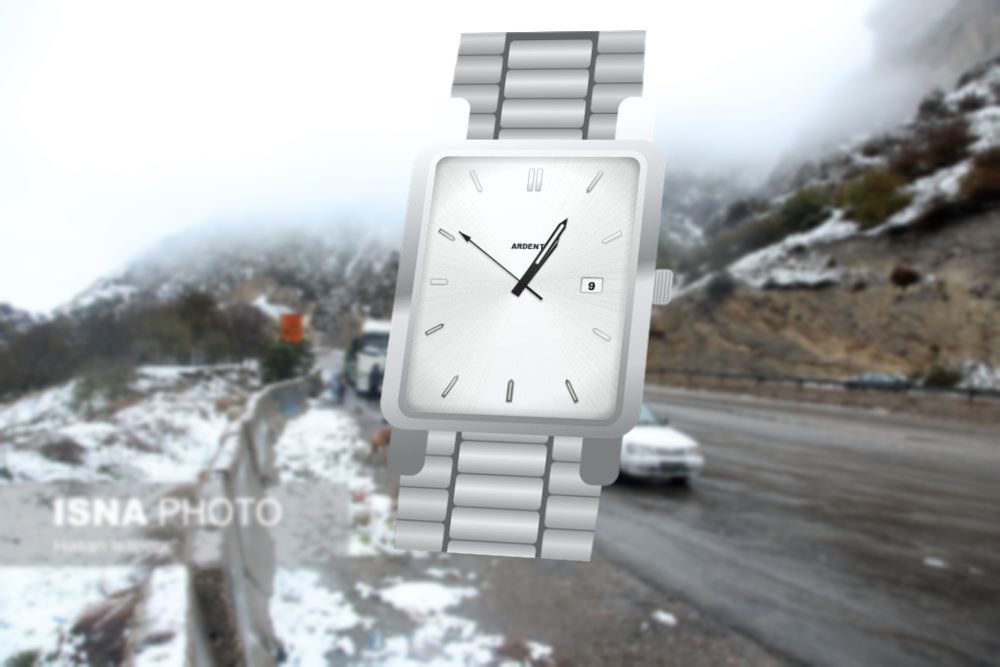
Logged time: {"hour": 1, "minute": 4, "second": 51}
